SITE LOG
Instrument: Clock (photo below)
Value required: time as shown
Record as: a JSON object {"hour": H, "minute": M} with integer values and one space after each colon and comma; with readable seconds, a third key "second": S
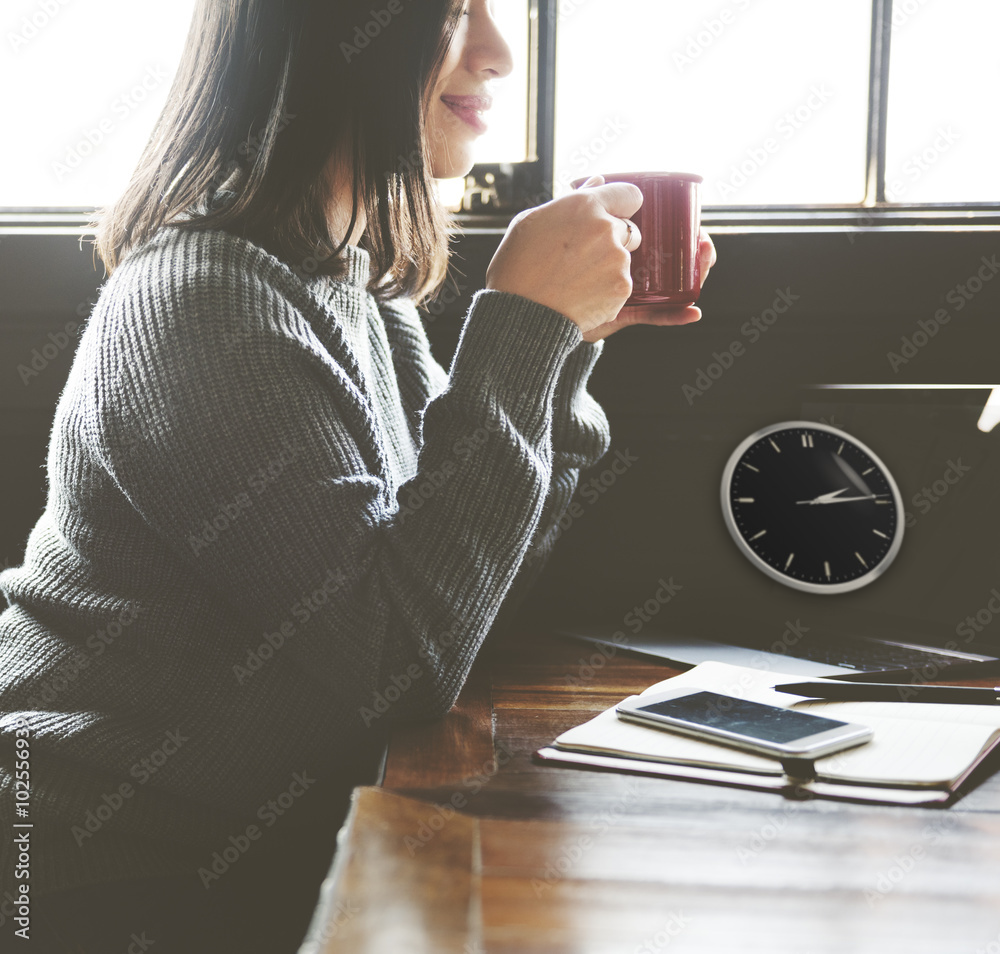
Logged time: {"hour": 2, "minute": 14, "second": 14}
